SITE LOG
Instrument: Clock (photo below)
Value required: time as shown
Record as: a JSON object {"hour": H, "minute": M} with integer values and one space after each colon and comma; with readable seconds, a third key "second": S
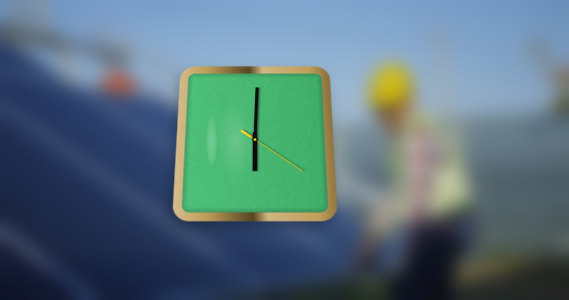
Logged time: {"hour": 6, "minute": 0, "second": 21}
